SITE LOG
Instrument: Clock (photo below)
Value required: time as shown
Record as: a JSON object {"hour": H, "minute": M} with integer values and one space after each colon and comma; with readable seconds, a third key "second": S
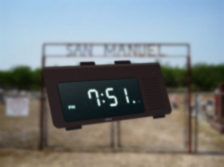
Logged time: {"hour": 7, "minute": 51}
